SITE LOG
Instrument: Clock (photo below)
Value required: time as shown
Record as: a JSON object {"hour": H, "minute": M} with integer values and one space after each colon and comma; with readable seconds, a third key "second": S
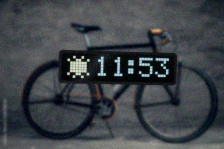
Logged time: {"hour": 11, "minute": 53}
